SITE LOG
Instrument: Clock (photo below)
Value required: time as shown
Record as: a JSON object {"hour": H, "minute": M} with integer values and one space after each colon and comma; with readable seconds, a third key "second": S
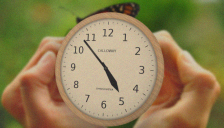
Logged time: {"hour": 4, "minute": 53}
